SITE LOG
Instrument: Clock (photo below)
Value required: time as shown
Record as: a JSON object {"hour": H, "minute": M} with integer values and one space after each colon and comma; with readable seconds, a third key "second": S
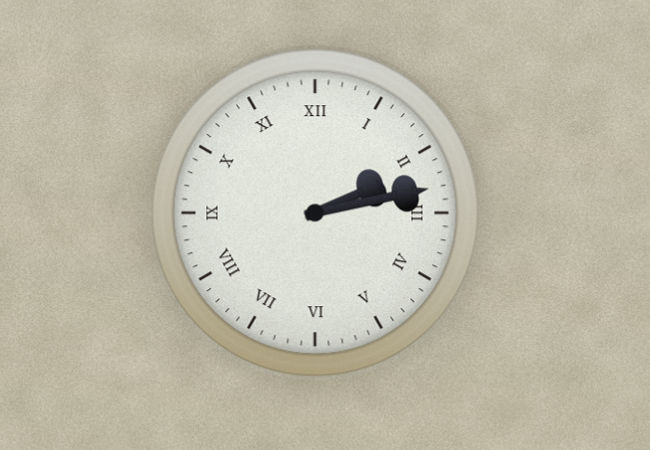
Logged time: {"hour": 2, "minute": 13}
